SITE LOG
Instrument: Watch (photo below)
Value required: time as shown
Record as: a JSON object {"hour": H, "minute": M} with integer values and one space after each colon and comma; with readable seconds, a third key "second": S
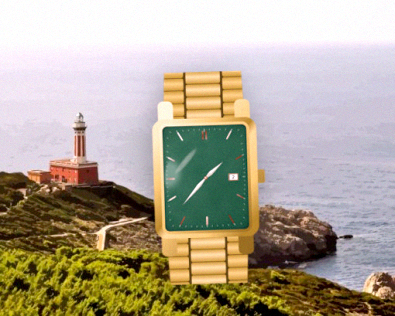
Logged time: {"hour": 1, "minute": 37}
